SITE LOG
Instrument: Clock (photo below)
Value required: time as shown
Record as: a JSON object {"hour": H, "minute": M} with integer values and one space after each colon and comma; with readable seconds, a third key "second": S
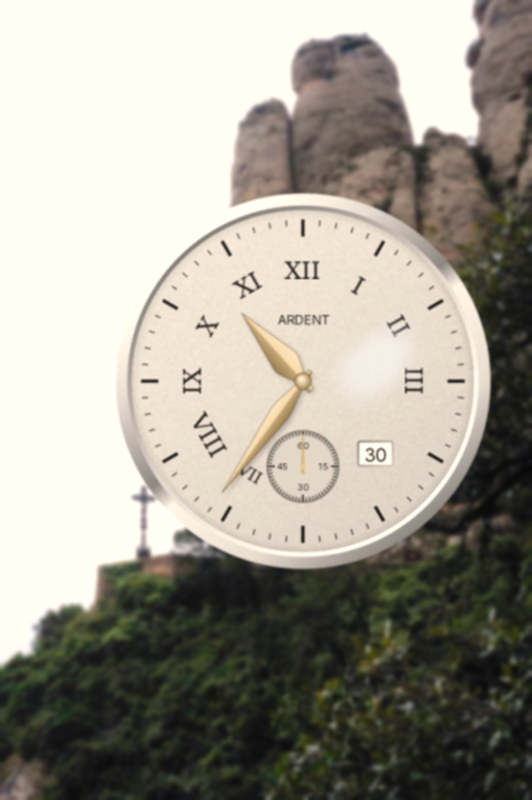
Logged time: {"hour": 10, "minute": 36}
